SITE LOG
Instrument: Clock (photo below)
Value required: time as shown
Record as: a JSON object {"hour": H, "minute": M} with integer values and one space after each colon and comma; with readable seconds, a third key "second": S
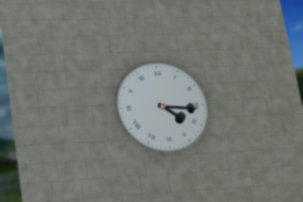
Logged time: {"hour": 4, "minute": 16}
